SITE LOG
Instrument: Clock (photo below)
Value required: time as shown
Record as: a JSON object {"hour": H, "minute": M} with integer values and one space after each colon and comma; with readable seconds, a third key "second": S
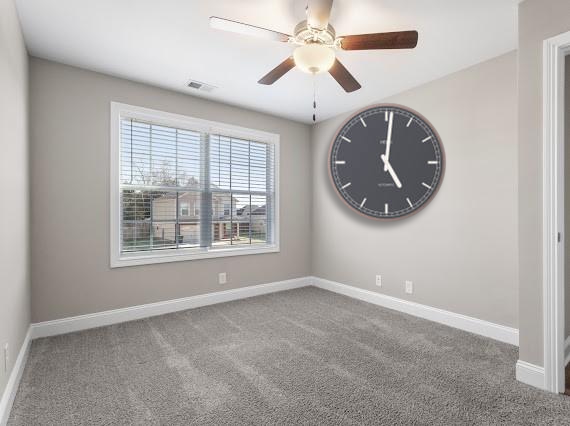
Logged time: {"hour": 5, "minute": 1}
